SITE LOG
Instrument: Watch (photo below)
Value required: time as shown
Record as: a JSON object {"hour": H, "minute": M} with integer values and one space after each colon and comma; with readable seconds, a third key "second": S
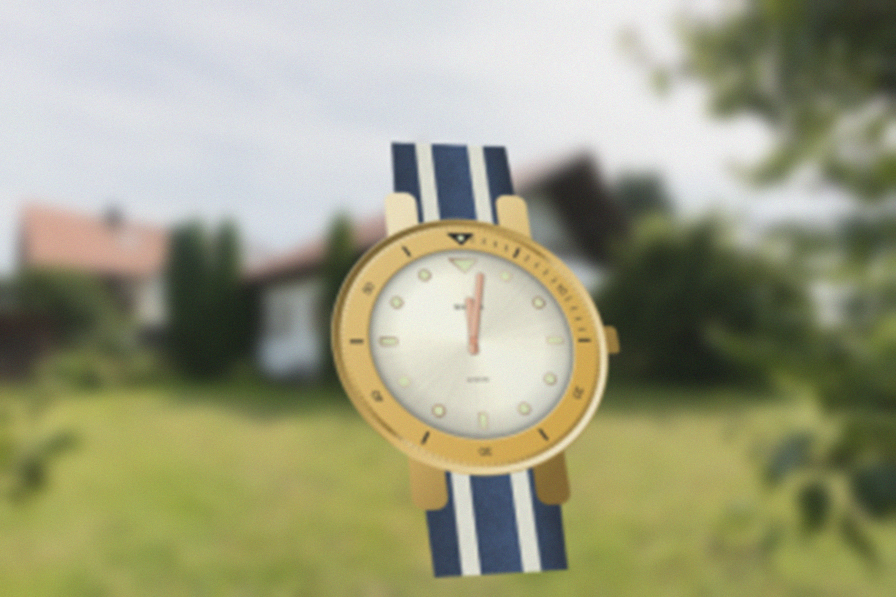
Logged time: {"hour": 12, "minute": 2}
